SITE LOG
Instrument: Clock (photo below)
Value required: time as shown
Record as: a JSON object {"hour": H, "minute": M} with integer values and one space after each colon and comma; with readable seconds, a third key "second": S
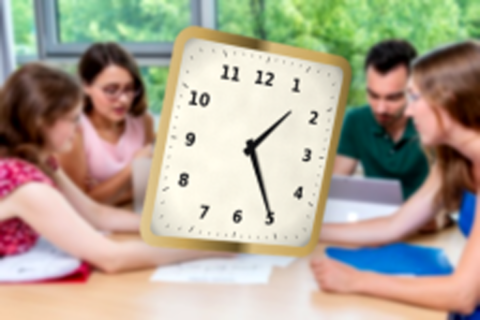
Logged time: {"hour": 1, "minute": 25}
